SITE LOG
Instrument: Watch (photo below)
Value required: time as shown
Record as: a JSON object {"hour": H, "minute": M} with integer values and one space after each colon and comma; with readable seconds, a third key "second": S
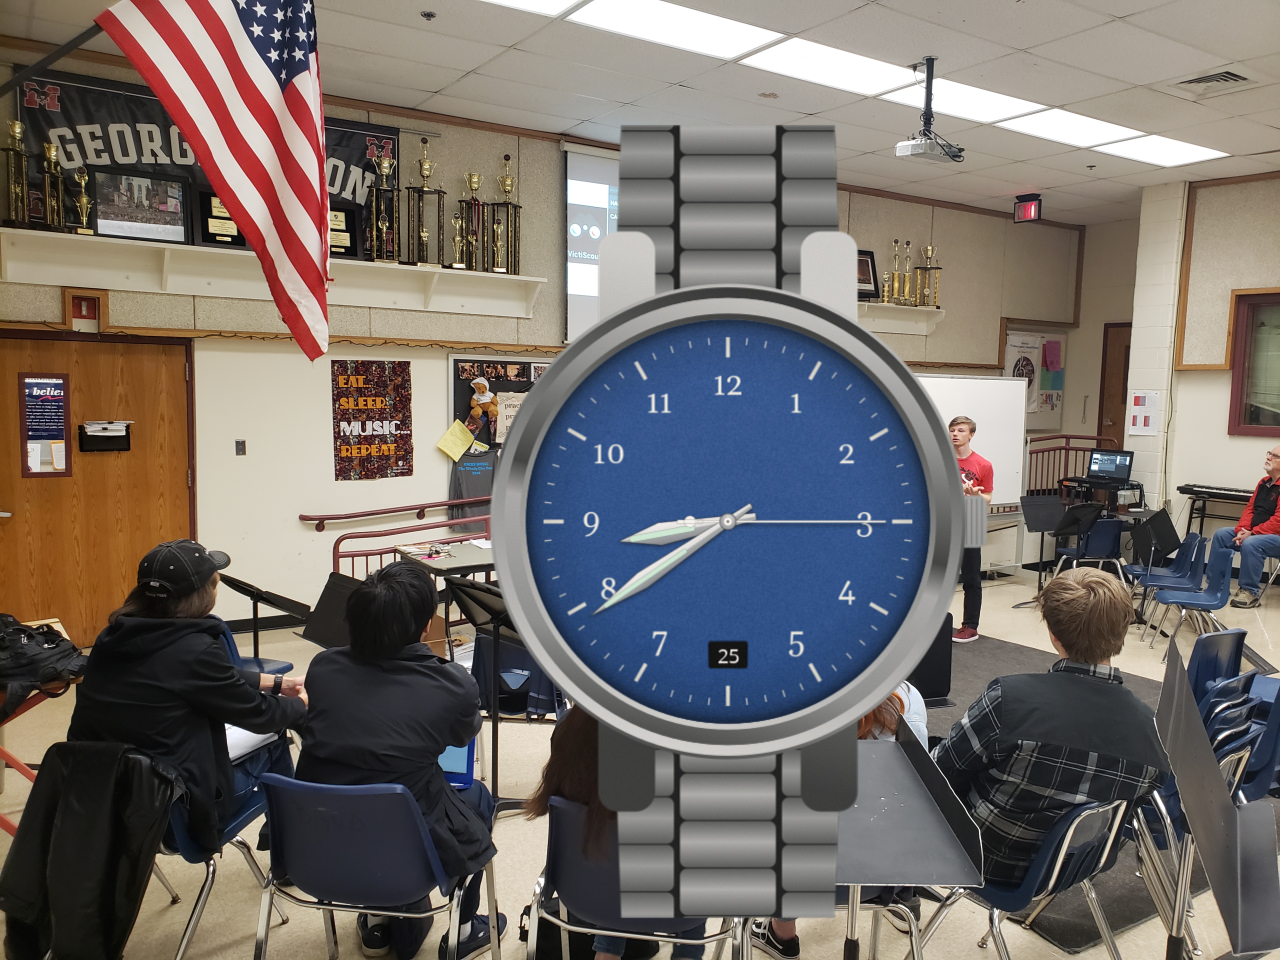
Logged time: {"hour": 8, "minute": 39, "second": 15}
